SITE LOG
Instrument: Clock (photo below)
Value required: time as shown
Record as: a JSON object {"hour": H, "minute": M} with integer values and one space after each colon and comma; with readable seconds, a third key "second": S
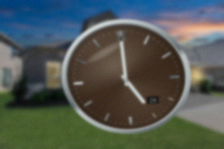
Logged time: {"hour": 5, "minute": 0}
